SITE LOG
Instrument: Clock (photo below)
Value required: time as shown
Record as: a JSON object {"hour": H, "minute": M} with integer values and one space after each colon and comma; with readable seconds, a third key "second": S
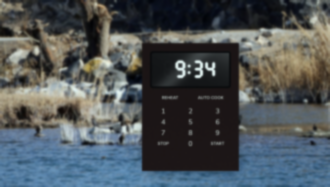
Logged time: {"hour": 9, "minute": 34}
